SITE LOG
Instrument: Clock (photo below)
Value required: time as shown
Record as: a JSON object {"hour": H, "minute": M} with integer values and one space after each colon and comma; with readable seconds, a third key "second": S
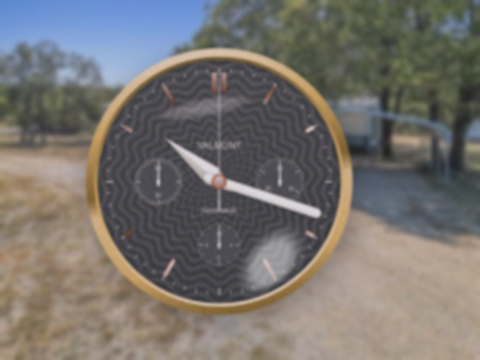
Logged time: {"hour": 10, "minute": 18}
